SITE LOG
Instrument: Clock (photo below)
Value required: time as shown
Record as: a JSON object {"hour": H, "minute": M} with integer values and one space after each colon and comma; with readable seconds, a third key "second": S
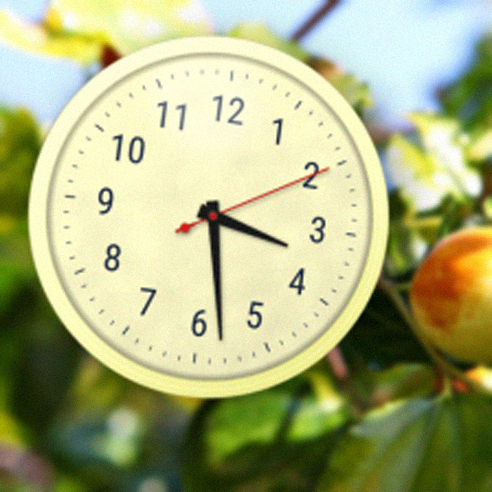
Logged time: {"hour": 3, "minute": 28, "second": 10}
